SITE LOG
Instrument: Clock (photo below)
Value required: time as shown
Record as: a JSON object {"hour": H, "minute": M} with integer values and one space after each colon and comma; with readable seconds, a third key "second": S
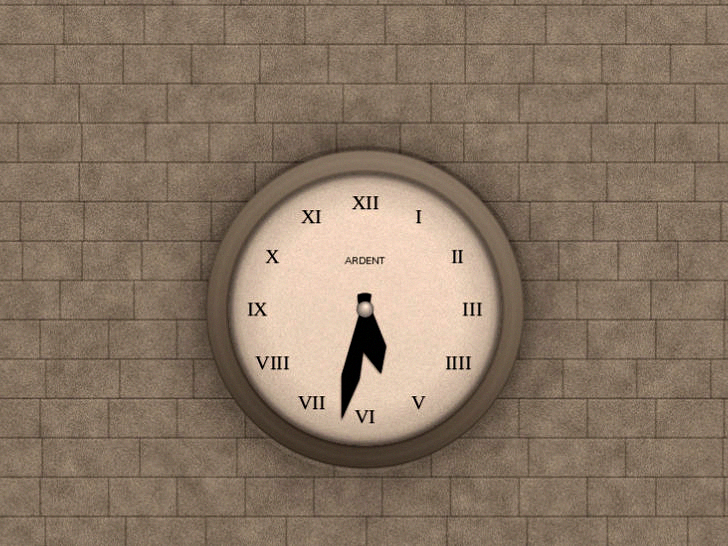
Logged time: {"hour": 5, "minute": 32}
